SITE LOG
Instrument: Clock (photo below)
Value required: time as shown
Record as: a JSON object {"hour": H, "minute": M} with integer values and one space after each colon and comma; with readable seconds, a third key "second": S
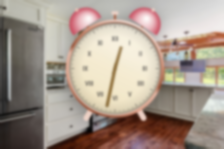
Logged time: {"hour": 12, "minute": 32}
